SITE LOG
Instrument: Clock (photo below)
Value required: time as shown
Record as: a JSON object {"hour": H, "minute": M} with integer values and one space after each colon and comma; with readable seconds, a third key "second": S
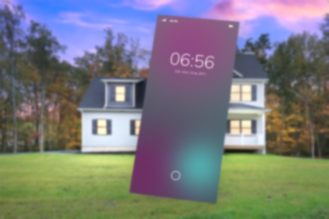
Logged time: {"hour": 6, "minute": 56}
